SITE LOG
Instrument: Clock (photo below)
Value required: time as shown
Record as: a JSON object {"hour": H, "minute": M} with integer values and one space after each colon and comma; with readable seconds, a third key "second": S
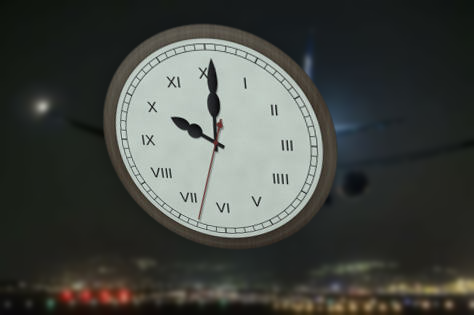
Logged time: {"hour": 10, "minute": 0, "second": 33}
